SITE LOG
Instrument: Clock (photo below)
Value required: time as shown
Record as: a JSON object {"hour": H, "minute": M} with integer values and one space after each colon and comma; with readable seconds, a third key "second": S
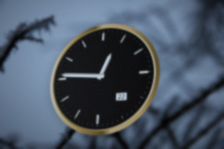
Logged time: {"hour": 12, "minute": 46}
